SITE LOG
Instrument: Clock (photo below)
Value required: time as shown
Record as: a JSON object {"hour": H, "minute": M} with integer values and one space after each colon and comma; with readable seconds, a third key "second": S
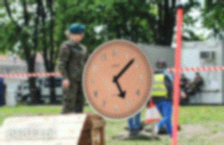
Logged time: {"hour": 5, "minute": 8}
